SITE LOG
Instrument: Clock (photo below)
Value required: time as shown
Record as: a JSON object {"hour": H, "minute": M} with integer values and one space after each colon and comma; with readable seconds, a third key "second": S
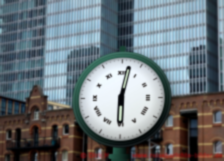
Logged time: {"hour": 6, "minute": 2}
